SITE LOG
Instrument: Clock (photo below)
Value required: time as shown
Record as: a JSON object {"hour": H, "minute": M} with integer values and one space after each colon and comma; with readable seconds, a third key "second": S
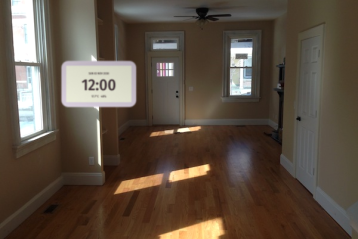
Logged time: {"hour": 12, "minute": 0}
